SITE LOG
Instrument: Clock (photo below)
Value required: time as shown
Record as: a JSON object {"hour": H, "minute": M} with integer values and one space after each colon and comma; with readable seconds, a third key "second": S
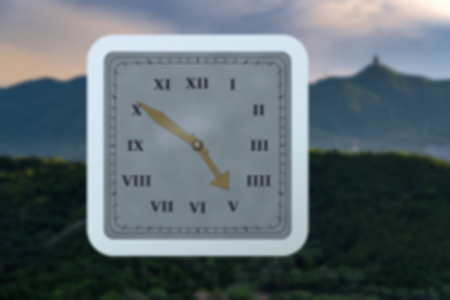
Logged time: {"hour": 4, "minute": 51}
